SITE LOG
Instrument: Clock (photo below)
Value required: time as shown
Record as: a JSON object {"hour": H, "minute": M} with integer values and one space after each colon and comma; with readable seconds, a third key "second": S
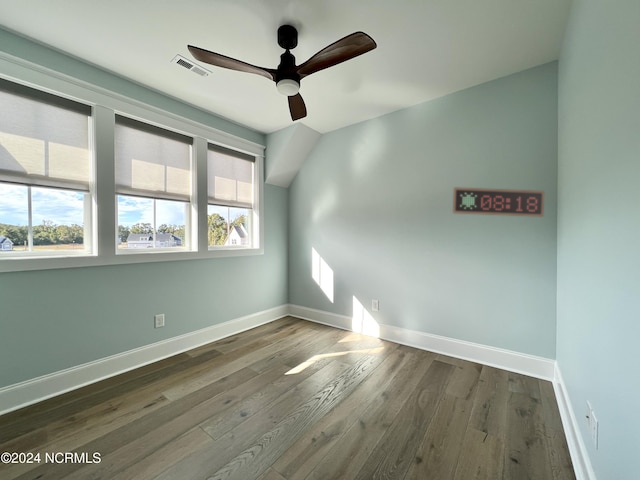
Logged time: {"hour": 8, "minute": 18}
